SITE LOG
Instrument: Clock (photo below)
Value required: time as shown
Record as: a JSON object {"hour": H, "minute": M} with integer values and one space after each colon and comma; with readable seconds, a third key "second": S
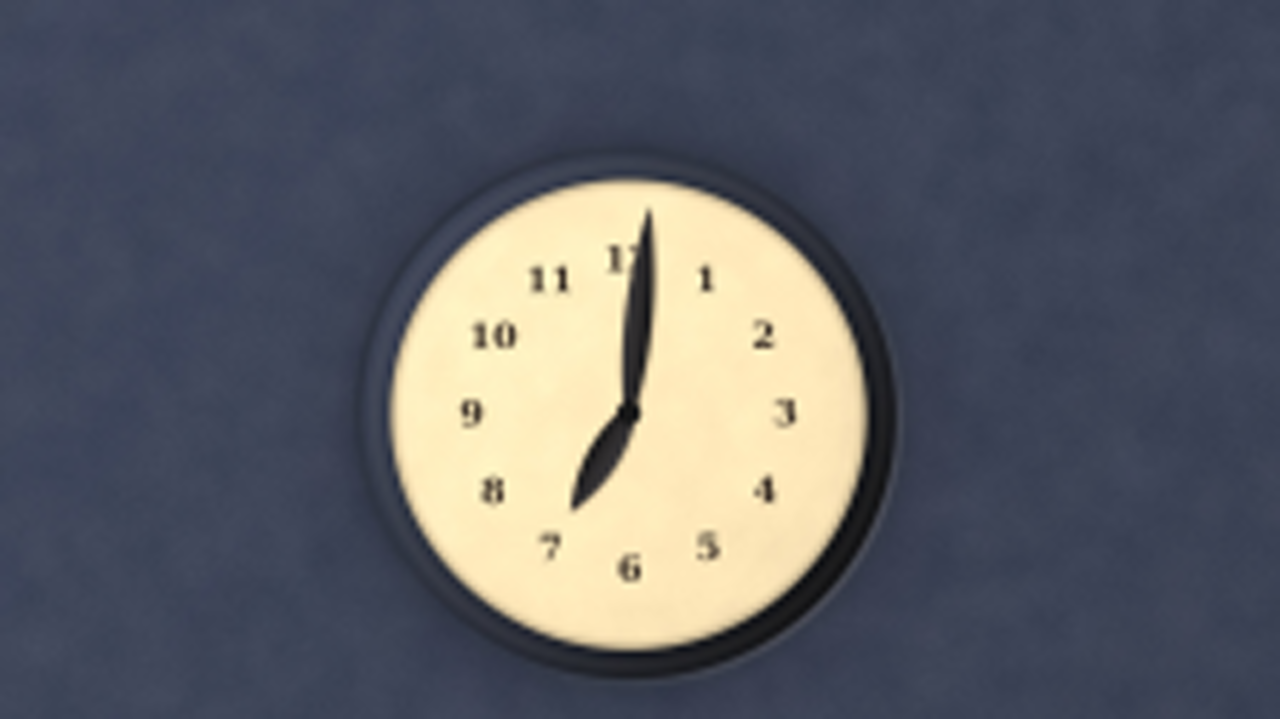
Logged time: {"hour": 7, "minute": 1}
